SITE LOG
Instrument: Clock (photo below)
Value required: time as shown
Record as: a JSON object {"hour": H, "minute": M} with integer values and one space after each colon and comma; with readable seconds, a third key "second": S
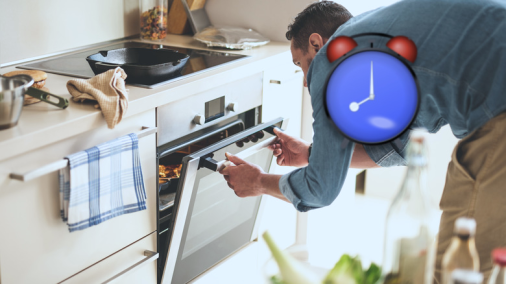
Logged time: {"hour": 8, "minute": 0}
